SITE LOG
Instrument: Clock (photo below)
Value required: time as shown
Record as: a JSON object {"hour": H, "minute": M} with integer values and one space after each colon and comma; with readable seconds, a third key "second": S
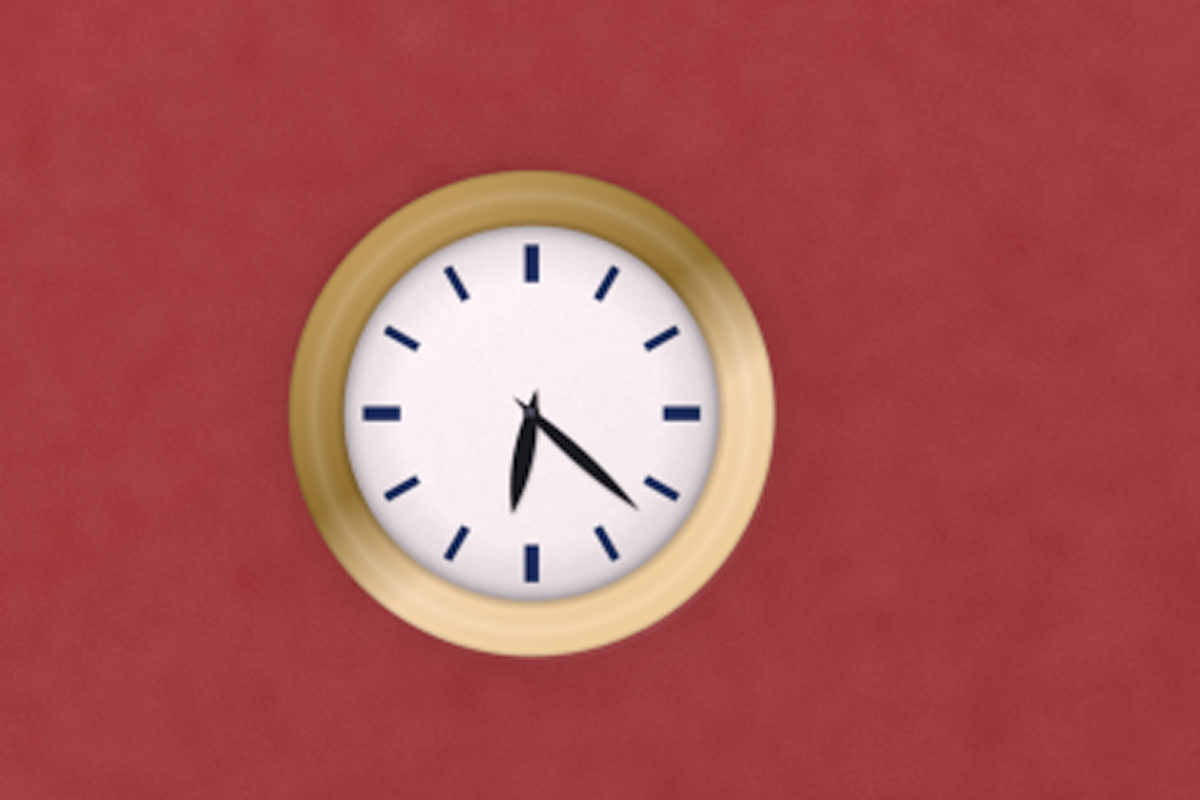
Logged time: {"hour": 6, "minute": 22}
